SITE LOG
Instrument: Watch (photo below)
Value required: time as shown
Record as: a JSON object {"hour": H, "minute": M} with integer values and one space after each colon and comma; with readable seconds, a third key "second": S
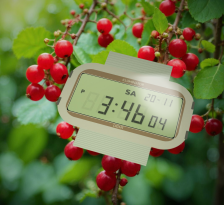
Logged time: {"hour": 3, "minute": 46, "second": 4}
